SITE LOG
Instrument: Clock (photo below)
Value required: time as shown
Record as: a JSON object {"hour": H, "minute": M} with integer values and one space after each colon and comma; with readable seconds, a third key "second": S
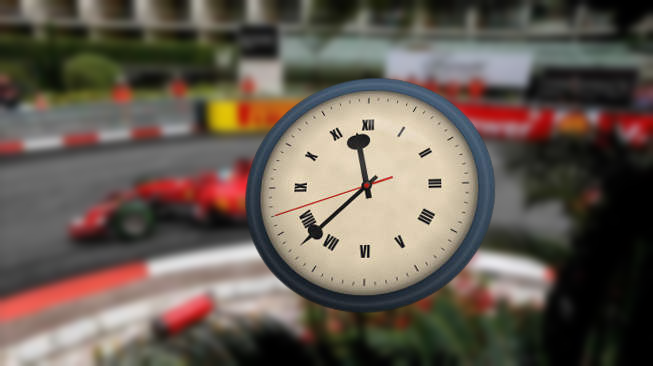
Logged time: {"hour": 11, "minute": 37, "second": 42}
